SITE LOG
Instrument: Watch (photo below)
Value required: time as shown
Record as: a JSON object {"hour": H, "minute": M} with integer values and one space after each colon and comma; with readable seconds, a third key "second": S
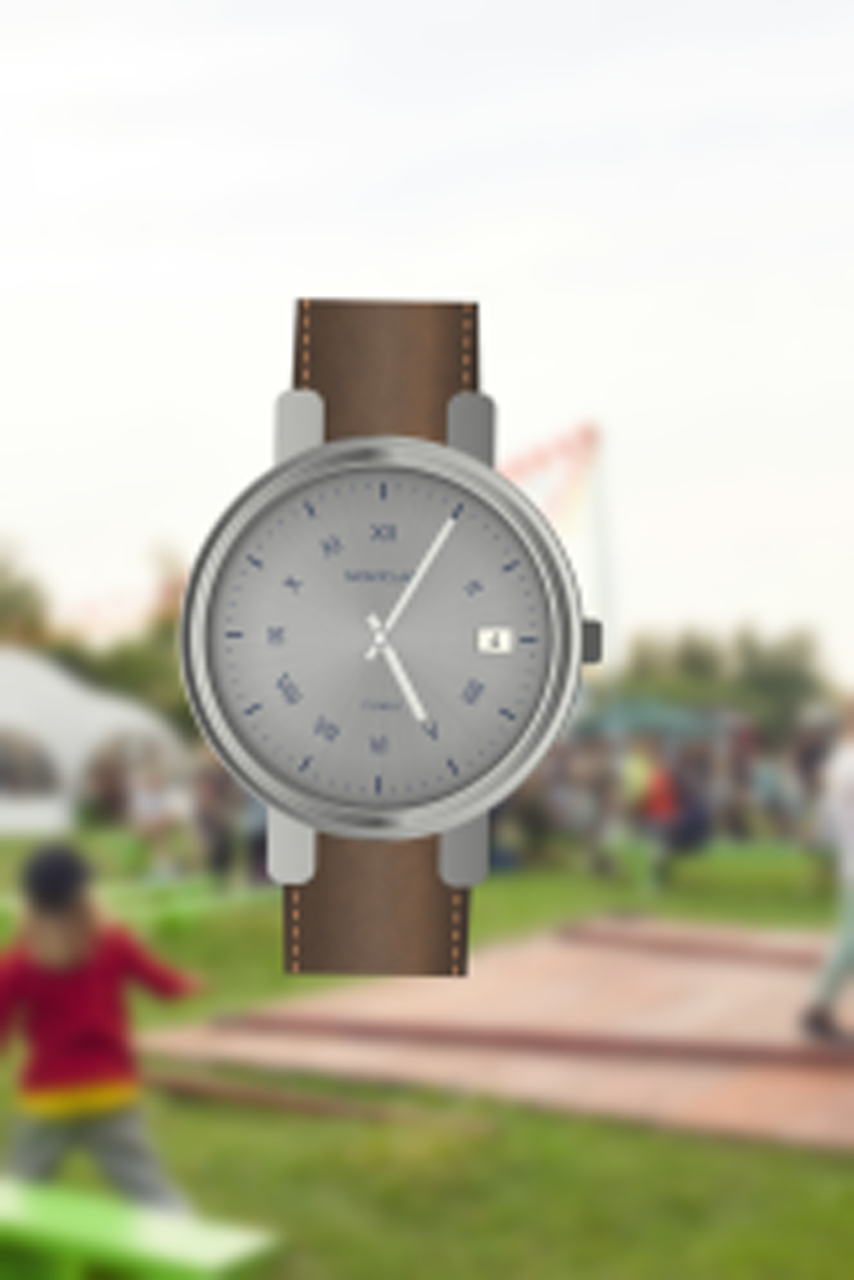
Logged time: {"hour": 5, "minute": 5}
